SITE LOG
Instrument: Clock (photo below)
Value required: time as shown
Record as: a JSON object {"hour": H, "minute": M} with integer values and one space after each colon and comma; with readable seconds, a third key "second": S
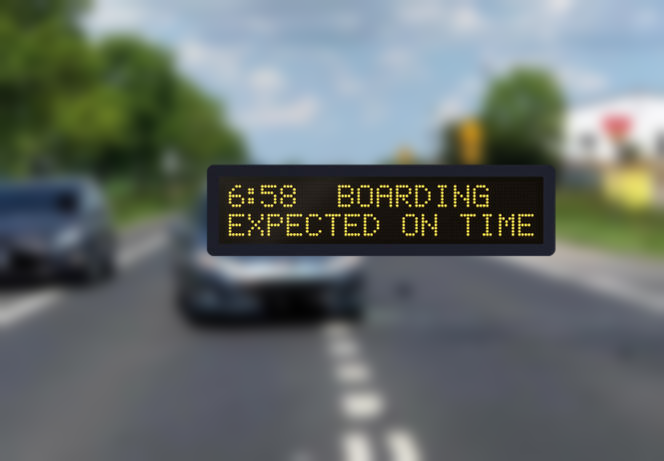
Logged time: {"hour": 6, "minute": 58}
